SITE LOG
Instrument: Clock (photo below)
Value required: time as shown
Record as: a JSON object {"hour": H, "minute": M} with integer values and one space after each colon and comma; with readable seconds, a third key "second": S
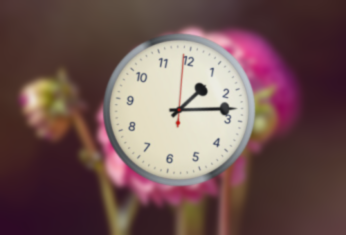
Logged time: {"hour": 1, "minute": 12, "second": 59}
